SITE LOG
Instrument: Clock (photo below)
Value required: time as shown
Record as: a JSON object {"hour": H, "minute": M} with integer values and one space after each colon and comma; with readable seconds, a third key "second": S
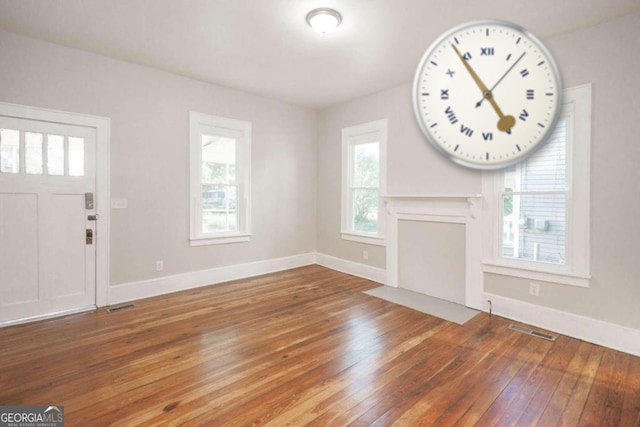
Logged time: {"hour": 4, "minute": 54, "second": 7}
